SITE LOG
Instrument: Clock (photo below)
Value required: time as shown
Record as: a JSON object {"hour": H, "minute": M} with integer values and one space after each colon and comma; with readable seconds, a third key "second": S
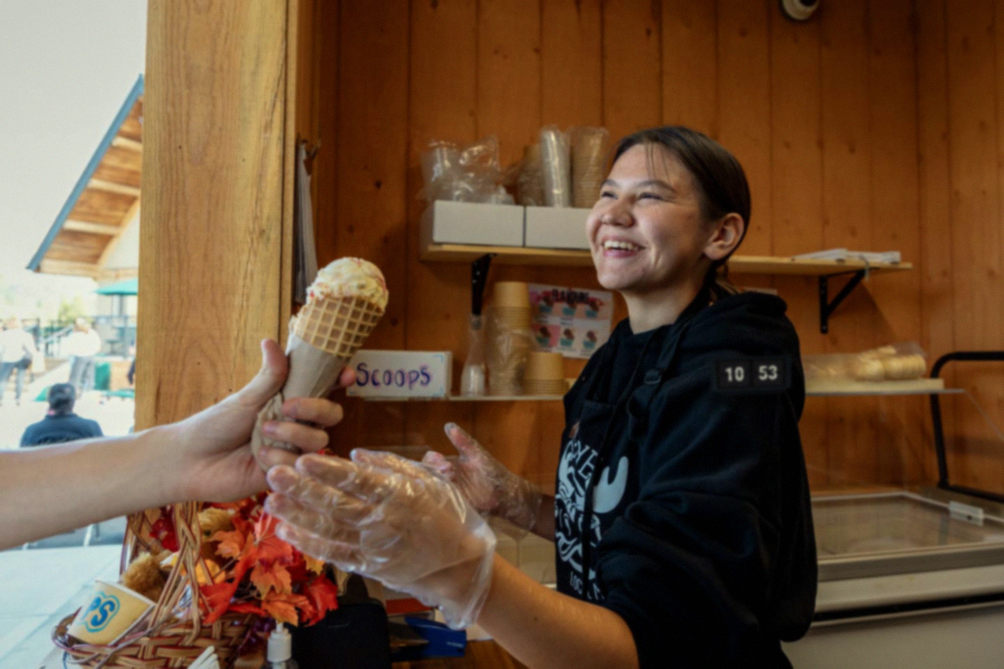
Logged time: {"hour": 10, "minute": 53}
